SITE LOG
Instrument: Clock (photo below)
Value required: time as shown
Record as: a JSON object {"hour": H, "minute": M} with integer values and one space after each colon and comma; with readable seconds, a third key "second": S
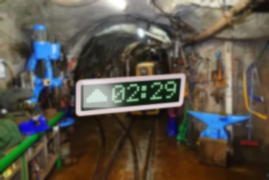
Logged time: {"hour": 2, "minute": 29}
